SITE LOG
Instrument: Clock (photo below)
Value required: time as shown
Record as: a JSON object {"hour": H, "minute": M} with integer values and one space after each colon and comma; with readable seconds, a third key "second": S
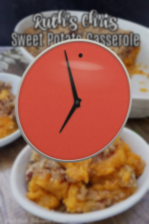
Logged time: {"hour": 6, "minute": 57}
